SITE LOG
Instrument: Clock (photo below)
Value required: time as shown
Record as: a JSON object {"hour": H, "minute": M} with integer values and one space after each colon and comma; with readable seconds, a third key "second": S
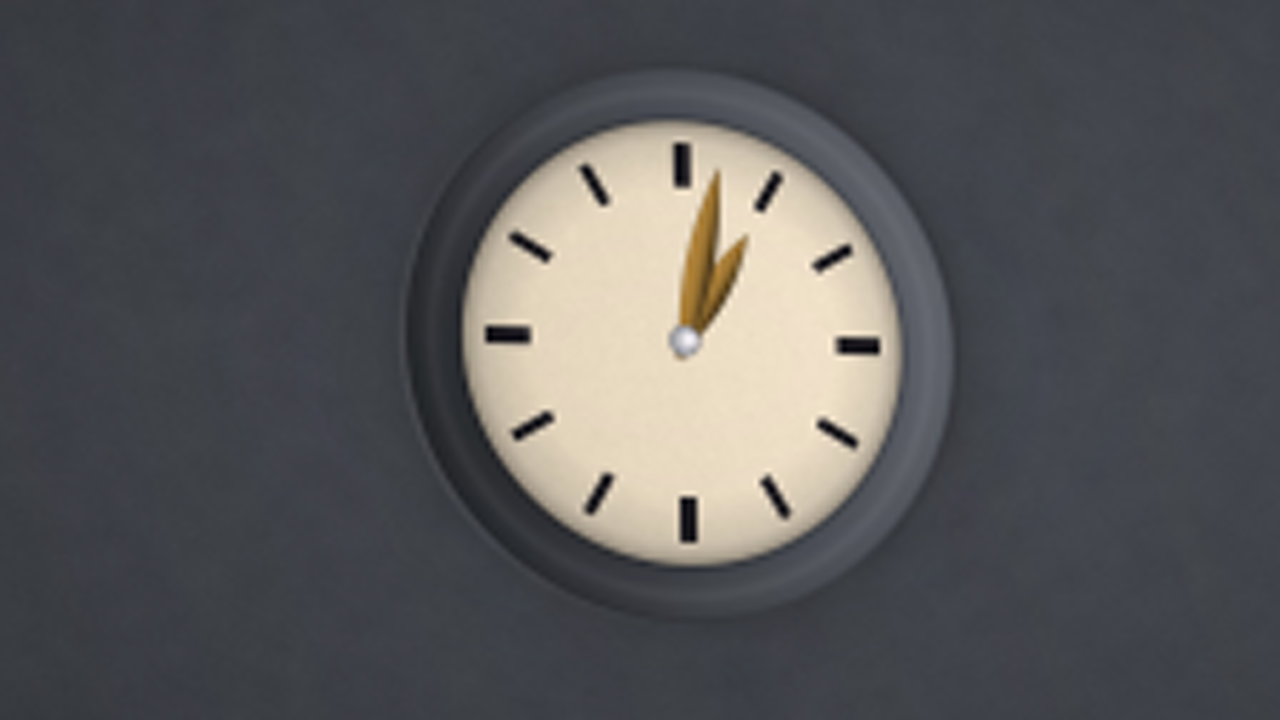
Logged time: {"hour": 1, "minute": 2}
